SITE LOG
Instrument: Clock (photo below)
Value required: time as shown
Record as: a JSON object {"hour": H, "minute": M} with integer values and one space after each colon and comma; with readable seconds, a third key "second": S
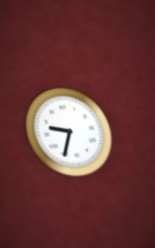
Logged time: {"hour": 9, "minute": 35}
